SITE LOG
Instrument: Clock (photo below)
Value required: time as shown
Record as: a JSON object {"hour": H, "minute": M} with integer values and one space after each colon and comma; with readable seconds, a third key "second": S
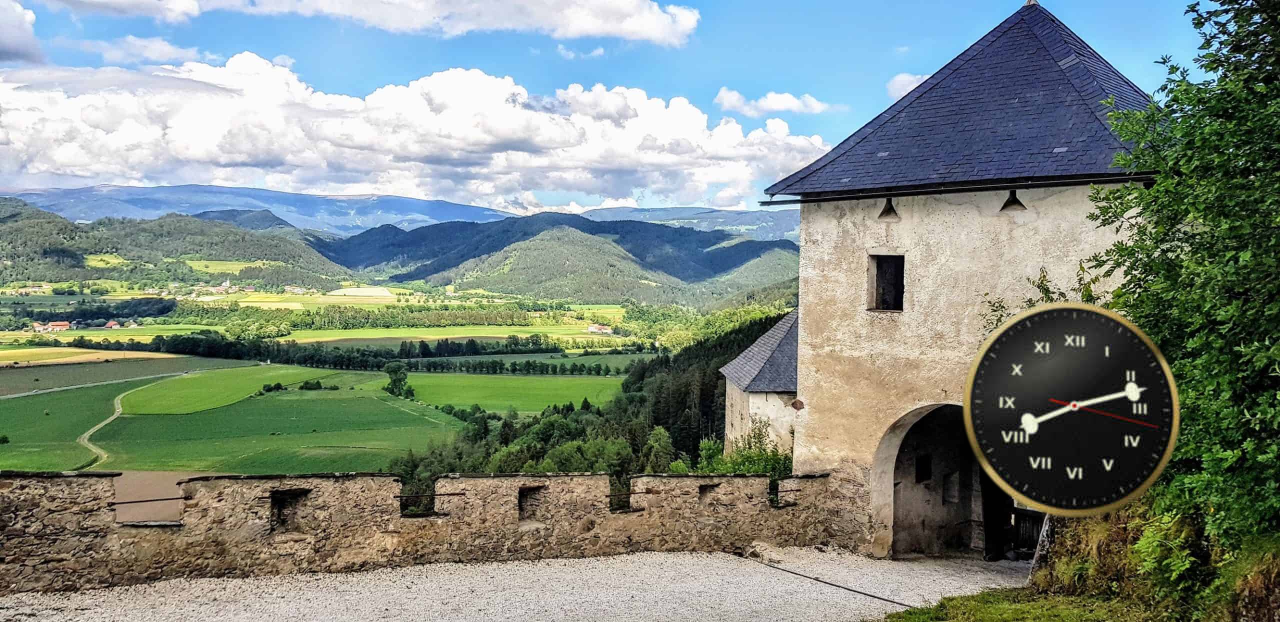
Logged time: {"hour": 8, "minute": 12, "second": 17}
